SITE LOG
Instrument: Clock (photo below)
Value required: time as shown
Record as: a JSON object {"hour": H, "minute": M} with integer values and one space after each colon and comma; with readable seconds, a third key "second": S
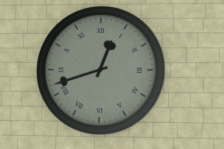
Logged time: {"hour": 12, "minute": 42}
